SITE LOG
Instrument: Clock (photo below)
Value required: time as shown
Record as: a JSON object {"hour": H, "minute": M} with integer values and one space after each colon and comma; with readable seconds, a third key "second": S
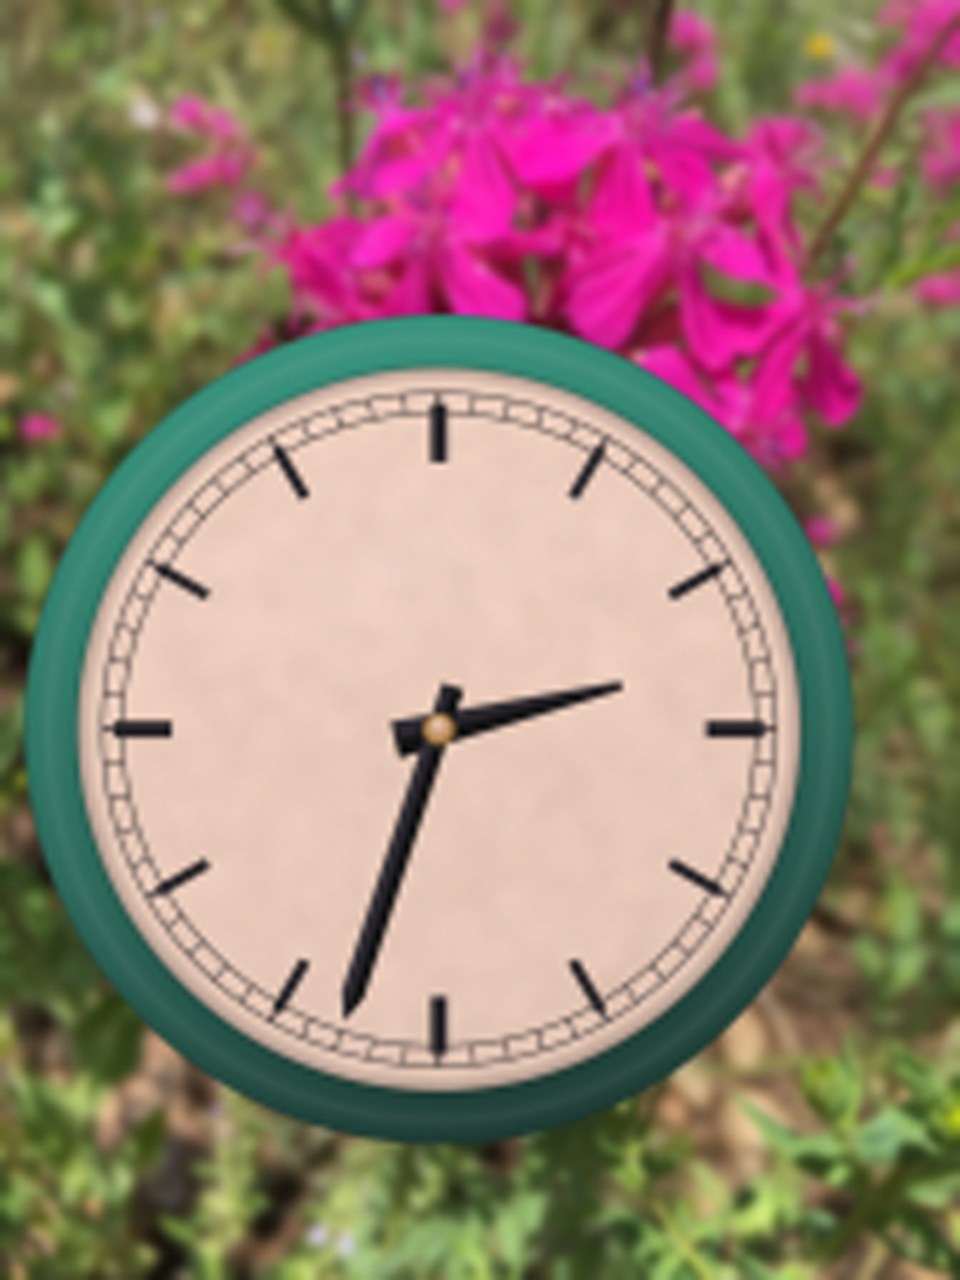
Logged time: {"hour": 2, "minute": 33}
